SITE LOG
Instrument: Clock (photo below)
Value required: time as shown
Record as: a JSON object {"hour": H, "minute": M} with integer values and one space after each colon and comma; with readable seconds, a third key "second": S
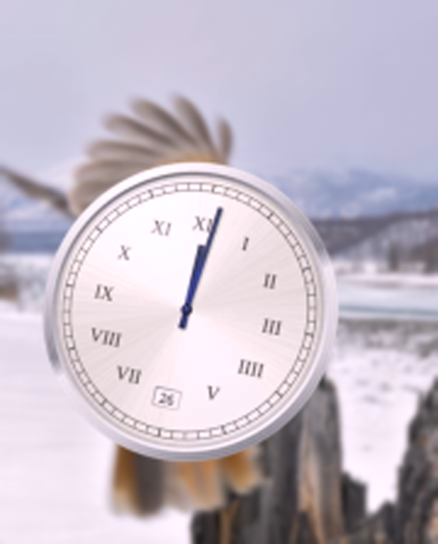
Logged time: {"hour": 12, "minute": 1}
